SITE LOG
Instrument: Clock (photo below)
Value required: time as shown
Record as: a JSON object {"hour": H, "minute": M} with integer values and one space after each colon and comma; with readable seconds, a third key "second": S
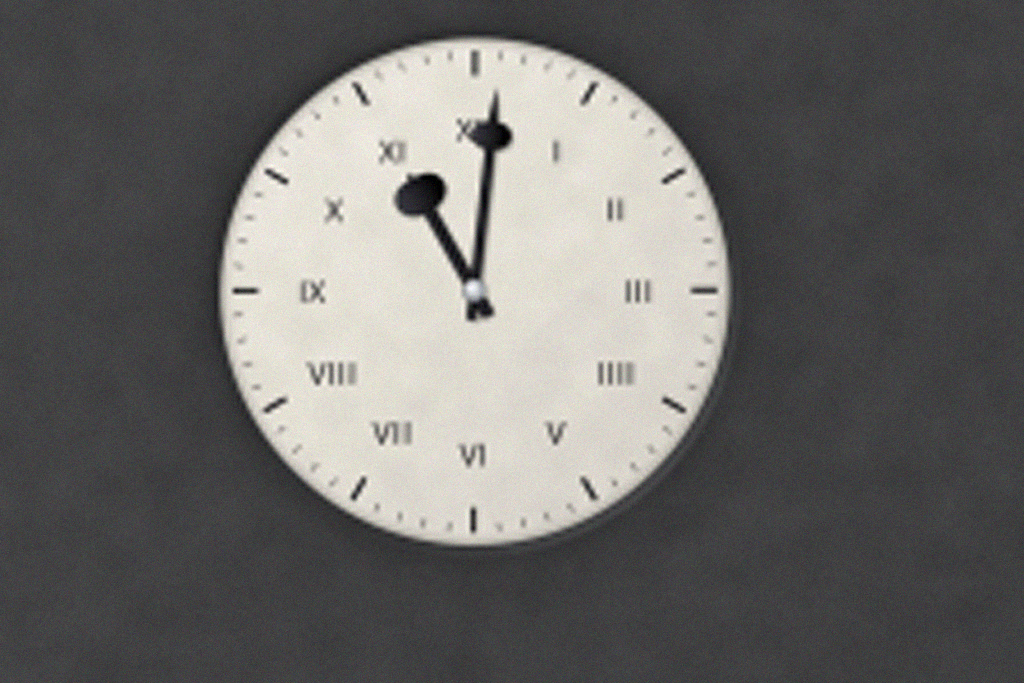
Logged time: {"hour": 11, "minute": 1}
